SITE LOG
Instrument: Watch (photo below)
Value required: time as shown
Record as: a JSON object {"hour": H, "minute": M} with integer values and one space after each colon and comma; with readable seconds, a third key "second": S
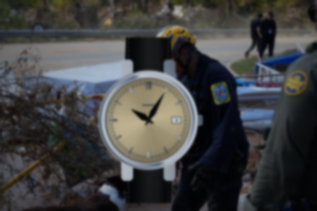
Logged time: {"hour": 10, "minute": 5}
